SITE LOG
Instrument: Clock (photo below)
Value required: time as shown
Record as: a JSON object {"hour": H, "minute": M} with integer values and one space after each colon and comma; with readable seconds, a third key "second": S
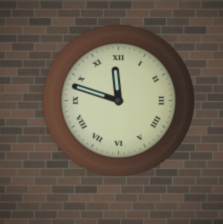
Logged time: {"hour": 11, "minute": 48}
